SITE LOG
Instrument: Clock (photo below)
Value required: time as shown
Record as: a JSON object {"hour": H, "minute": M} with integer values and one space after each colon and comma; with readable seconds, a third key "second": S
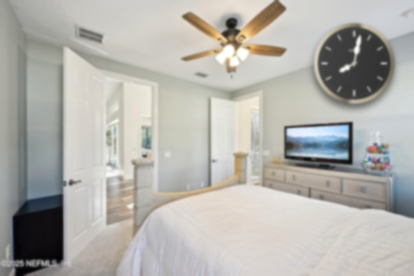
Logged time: {"hour": 8, "minute": 2}
